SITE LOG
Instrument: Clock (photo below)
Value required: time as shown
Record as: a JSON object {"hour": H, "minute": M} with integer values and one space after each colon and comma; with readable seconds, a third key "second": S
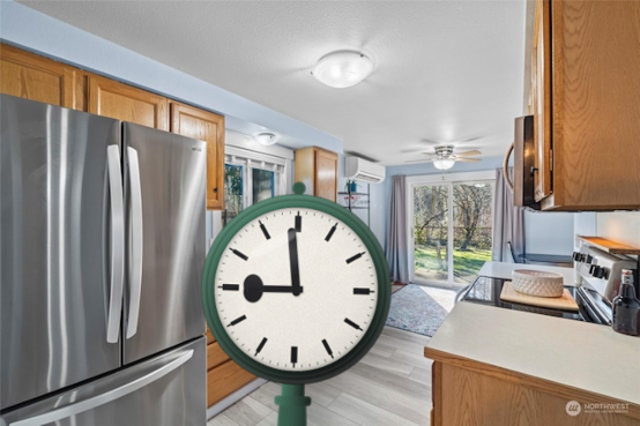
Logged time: {"hour": 8, "minute": 59}
